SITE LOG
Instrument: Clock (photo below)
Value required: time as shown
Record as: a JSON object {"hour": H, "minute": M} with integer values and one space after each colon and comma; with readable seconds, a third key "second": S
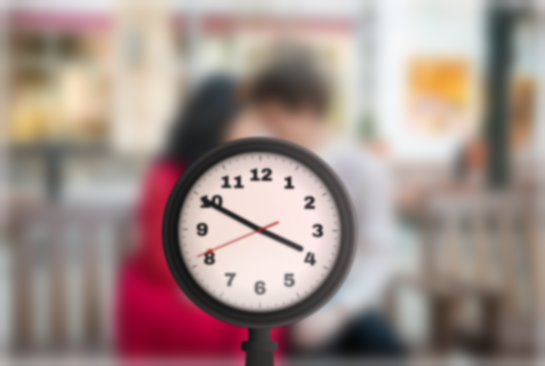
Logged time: {"hour": 3, "minute": 49, "second": 41}
